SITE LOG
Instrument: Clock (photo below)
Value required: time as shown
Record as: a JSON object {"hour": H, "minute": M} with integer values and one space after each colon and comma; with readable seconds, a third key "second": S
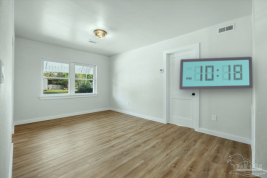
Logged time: {"hour": 10, "minute": 18}
